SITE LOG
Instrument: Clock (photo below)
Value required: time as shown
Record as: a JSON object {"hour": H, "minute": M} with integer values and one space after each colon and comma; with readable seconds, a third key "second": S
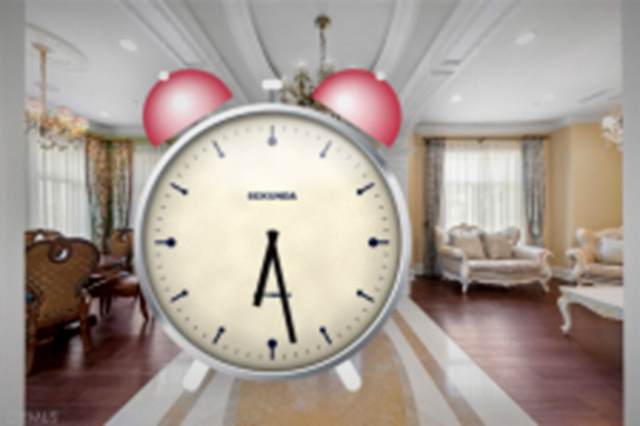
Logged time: {"hour": 6, "minute": 28}
